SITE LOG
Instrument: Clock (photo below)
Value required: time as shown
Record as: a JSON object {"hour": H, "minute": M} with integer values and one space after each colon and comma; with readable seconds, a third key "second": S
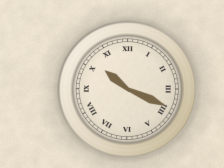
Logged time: {"hour": 10, "minute": 19}
